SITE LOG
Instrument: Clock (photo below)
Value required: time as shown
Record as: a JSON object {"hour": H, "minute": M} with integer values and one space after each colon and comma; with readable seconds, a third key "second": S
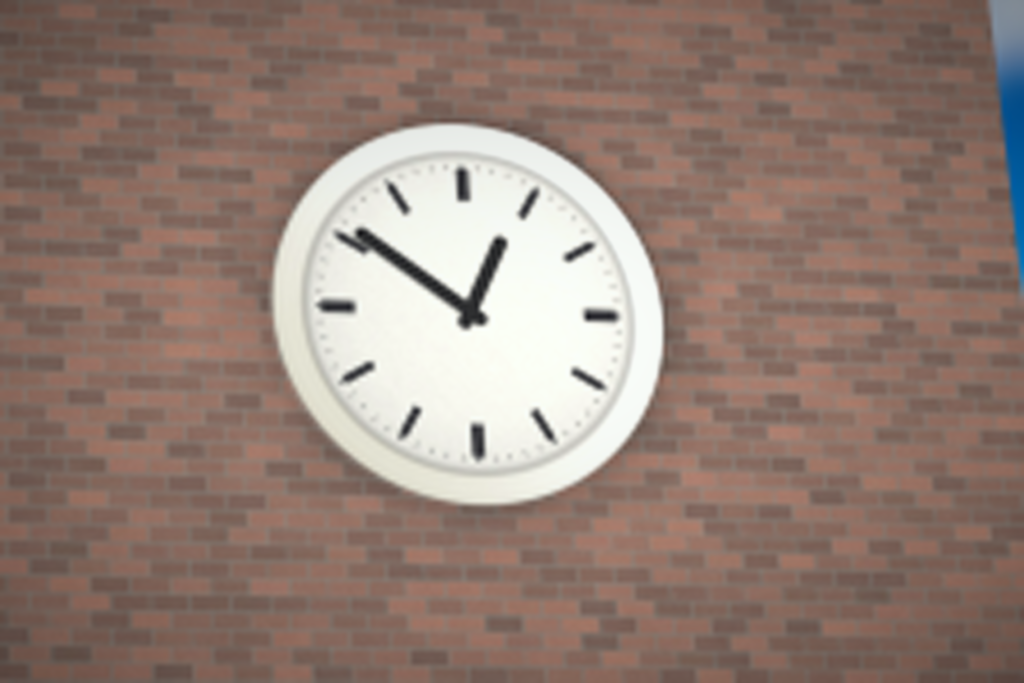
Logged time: {"hour": 12, "minute": 51}
